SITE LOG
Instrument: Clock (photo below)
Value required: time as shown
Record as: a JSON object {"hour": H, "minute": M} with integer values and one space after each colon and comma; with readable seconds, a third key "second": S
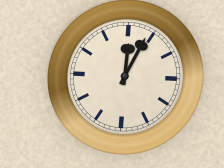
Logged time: {"hour": 12, "minute": 4}
